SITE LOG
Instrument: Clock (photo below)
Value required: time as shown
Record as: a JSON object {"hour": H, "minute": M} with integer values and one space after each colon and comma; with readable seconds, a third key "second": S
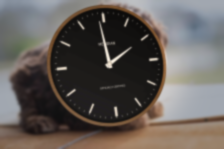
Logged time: {"hour": 1, "minute": 59}
